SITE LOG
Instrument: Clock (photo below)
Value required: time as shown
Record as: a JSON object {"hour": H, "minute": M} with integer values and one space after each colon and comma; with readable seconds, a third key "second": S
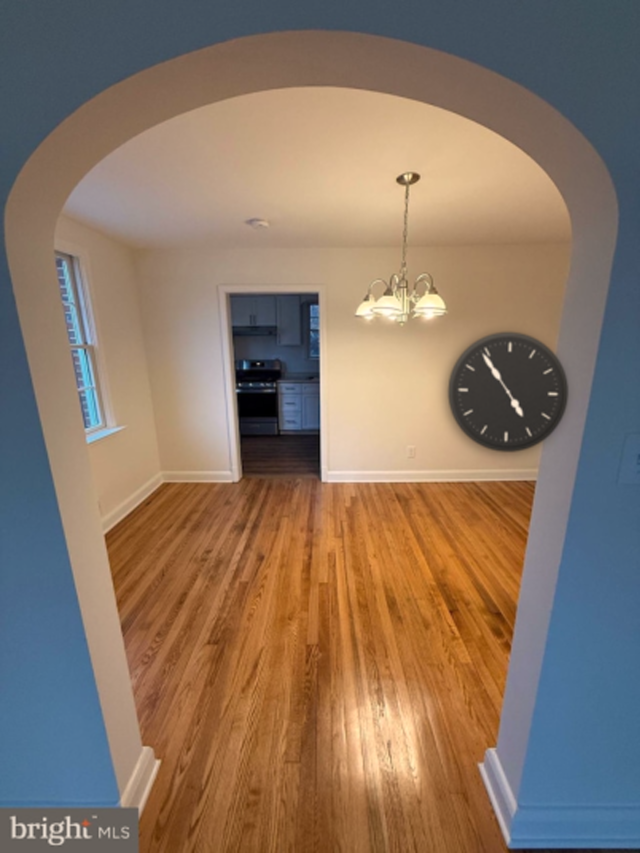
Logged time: {"hour": 4, "minute": 54}
